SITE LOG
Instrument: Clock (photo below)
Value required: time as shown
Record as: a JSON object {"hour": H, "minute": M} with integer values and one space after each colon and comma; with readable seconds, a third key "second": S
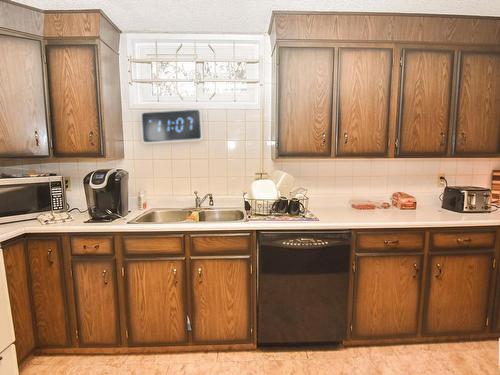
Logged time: {"hour": 11, "minute": 7}
